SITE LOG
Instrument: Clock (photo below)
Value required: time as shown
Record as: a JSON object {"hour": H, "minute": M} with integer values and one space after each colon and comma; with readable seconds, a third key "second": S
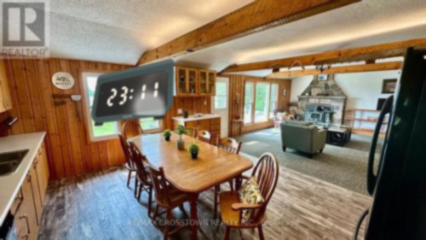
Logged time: {"hour": 23, "minute": 11}
